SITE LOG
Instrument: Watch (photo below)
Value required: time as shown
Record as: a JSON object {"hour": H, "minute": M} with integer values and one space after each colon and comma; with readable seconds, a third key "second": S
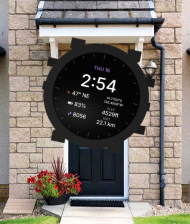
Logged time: {"hour": 2, "minute": 54}
